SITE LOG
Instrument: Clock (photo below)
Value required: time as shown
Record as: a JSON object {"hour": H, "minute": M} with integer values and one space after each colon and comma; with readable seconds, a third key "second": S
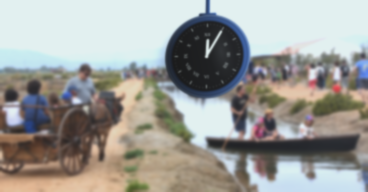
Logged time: {"hour": 12, "minute": 5}
